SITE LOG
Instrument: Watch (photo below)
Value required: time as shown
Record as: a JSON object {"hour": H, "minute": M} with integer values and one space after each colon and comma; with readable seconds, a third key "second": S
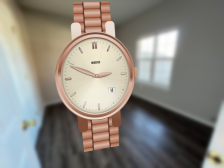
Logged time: {"hour": 2, "minute": 49}
